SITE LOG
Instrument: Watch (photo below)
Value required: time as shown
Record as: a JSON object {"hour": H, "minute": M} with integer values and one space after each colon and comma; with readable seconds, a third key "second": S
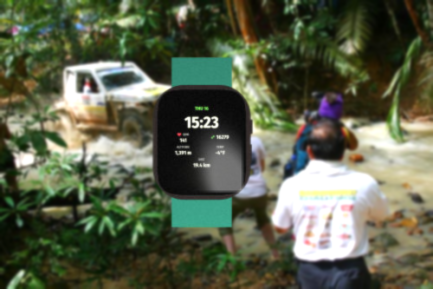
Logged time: {"hour": 15, "minute": 23}
